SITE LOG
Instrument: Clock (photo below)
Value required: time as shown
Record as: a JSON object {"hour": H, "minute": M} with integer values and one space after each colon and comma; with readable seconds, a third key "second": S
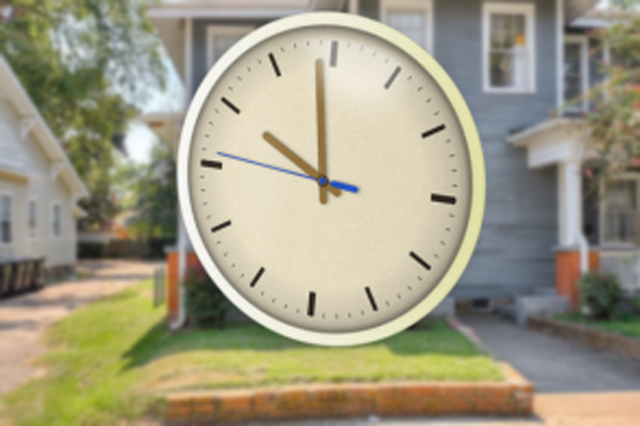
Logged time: {"hour": 9, "minute": 58, "second": 46}
